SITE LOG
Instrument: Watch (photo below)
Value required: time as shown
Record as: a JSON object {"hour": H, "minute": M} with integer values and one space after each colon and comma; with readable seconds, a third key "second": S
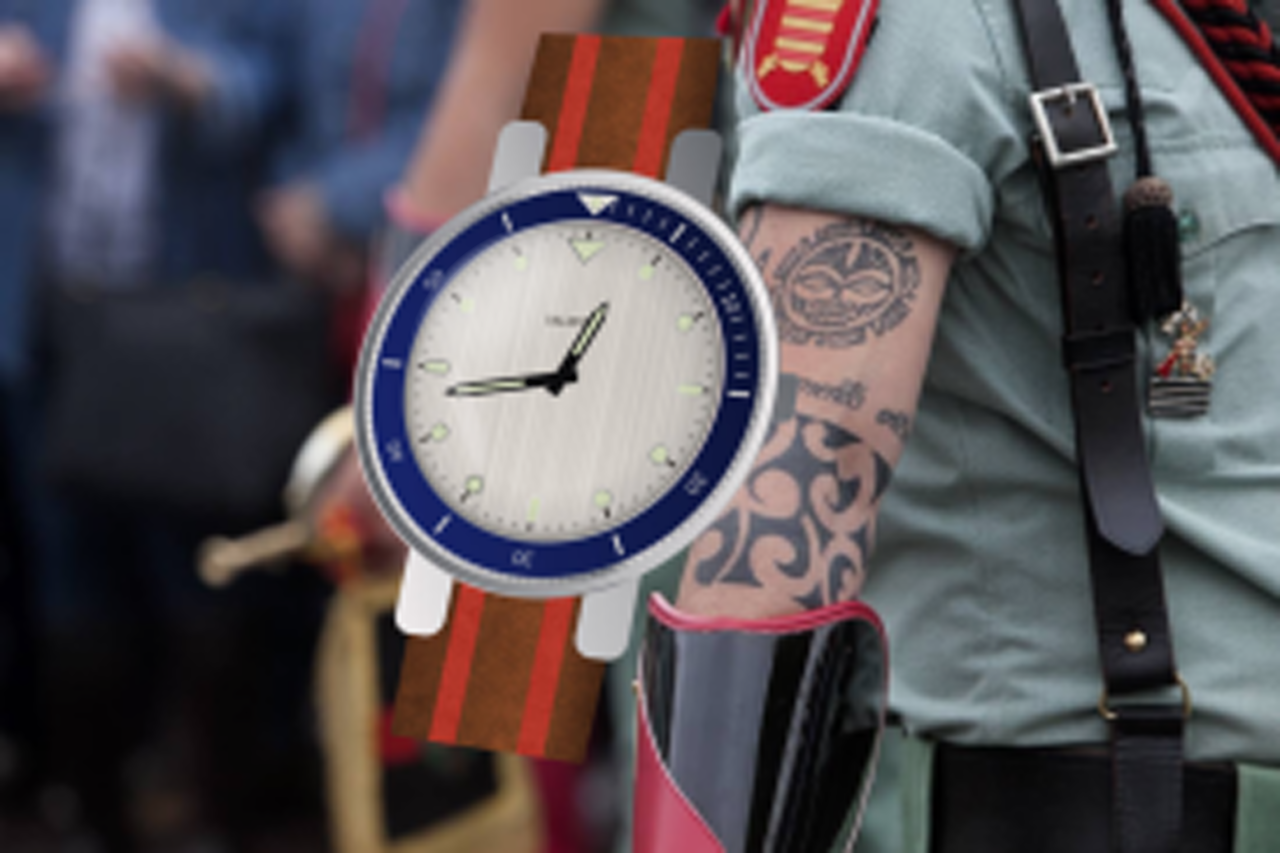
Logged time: {"hour": 12, "minute": 43}
